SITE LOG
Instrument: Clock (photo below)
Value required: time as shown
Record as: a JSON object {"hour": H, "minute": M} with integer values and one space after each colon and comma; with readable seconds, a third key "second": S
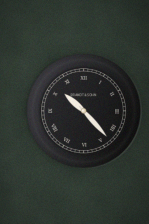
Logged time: {"hour": 10, "minute": 23}
